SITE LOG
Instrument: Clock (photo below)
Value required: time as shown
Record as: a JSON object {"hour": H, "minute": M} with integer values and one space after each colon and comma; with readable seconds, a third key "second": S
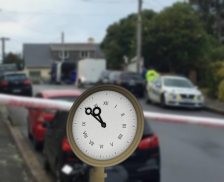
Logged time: {"hour": 10, "minute": 51}
